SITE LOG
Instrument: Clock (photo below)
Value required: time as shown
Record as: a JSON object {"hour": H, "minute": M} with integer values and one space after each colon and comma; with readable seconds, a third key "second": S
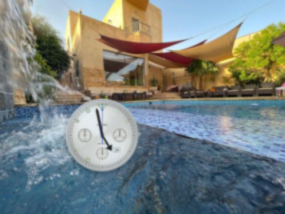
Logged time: {"hour": 4, "minute": 58}
